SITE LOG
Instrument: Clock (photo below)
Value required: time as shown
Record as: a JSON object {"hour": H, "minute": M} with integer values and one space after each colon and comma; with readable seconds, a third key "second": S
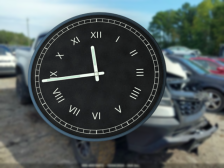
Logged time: {"hour": 11, "minute": 44}
